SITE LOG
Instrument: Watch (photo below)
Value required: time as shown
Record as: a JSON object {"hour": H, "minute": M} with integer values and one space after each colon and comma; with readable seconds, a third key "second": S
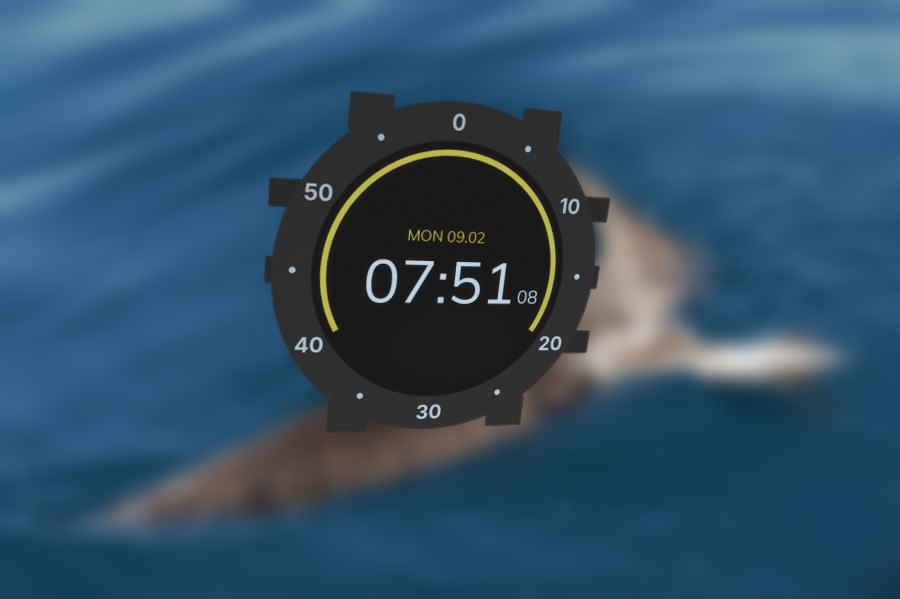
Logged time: {"hour": 7, "minute": 51, "second": 8}
